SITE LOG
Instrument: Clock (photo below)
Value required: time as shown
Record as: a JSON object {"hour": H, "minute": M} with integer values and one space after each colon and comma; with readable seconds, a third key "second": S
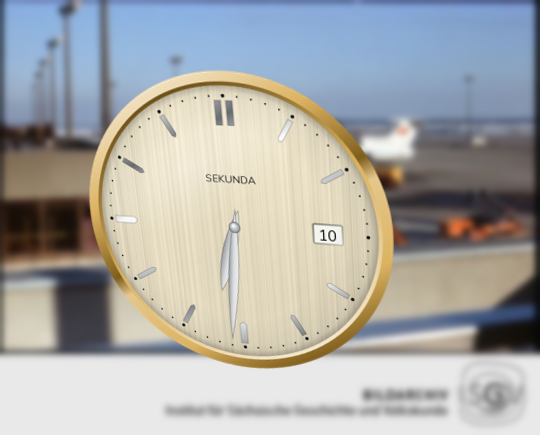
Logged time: {"hour": 6, "minute": 31}
